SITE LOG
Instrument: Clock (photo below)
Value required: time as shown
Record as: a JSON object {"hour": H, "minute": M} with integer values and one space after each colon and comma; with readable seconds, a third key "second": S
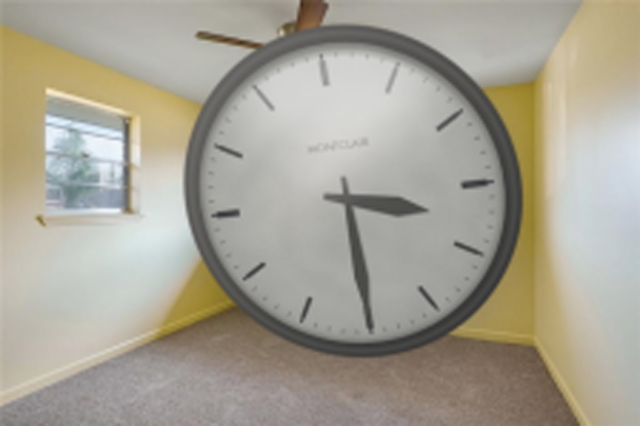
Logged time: {"hour": 3, "minute": 30}
